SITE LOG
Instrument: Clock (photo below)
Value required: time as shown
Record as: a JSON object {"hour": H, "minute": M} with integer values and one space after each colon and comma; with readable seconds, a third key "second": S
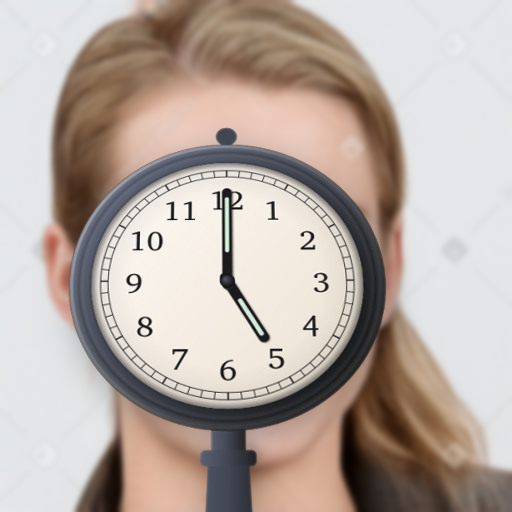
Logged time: {"hour": 5, "minute": 0}
